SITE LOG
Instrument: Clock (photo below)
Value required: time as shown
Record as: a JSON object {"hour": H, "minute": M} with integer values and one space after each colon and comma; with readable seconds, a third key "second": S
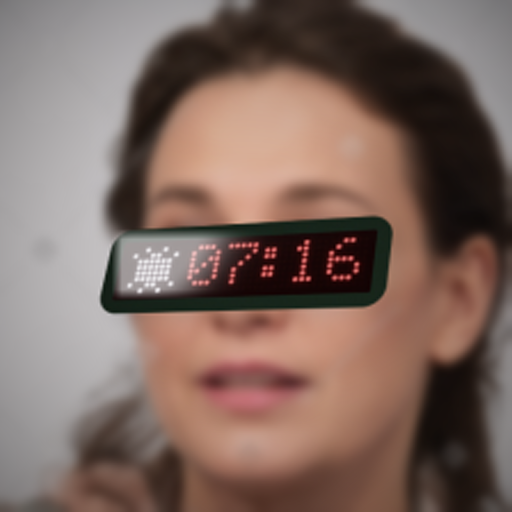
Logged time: {"hour": 7, "minute": 16}
